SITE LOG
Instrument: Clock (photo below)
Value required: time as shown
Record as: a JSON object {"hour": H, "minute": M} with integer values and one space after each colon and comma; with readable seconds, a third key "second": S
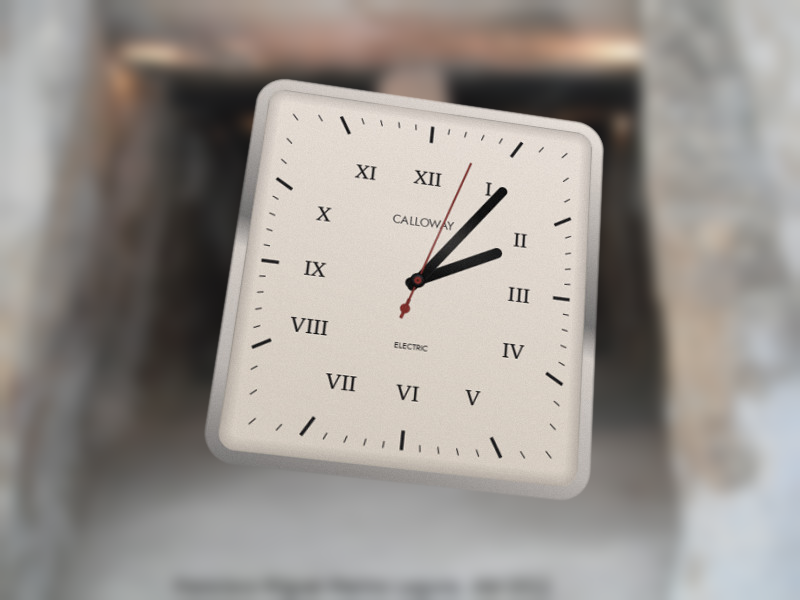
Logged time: {"hour": 2, "minute": 6, "second": 3}
